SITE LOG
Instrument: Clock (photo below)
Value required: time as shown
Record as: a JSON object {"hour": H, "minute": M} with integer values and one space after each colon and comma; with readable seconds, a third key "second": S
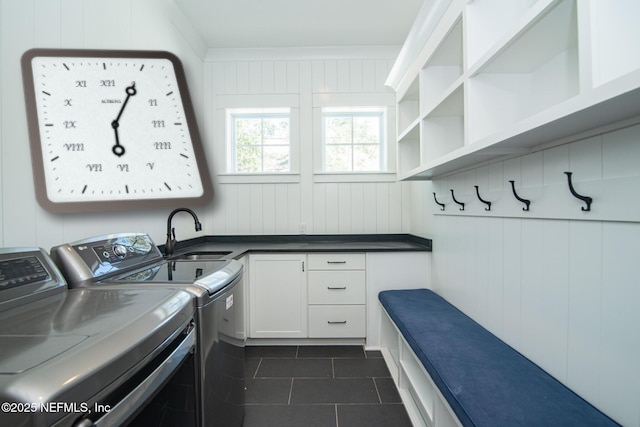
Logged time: {"hour": 6, "minute": 5}
